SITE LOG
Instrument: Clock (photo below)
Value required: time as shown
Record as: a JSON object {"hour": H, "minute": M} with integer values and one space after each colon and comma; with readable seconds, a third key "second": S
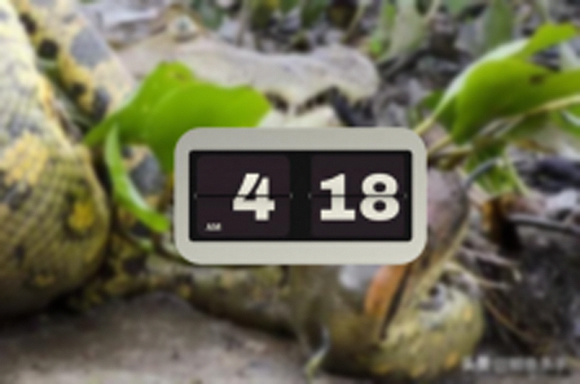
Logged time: {"hour": 4, "minute": 18}
